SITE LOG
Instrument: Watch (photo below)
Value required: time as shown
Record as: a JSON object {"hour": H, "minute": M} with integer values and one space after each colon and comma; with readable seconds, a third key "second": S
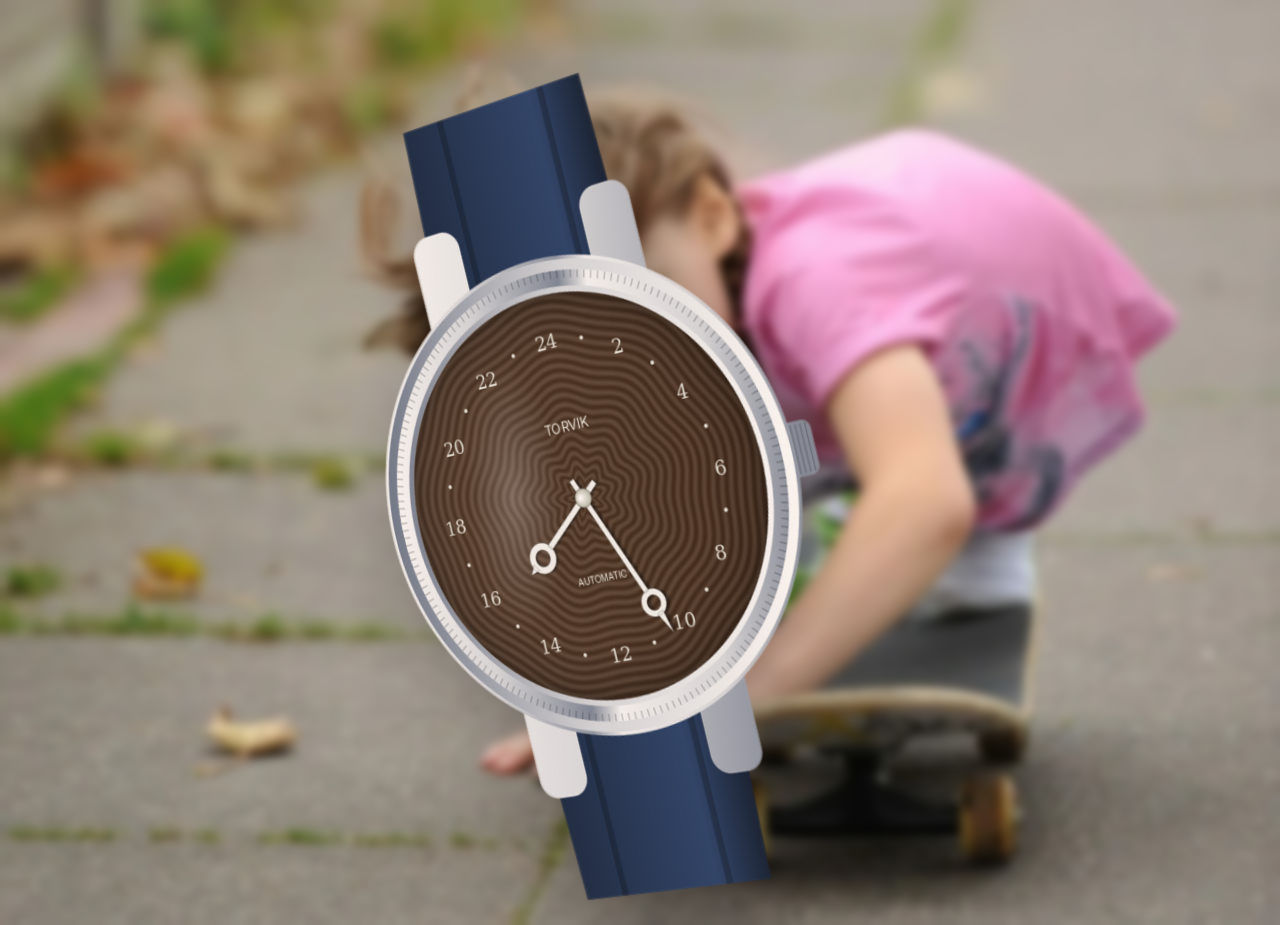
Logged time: {"hour": 15, "minute": 26}
